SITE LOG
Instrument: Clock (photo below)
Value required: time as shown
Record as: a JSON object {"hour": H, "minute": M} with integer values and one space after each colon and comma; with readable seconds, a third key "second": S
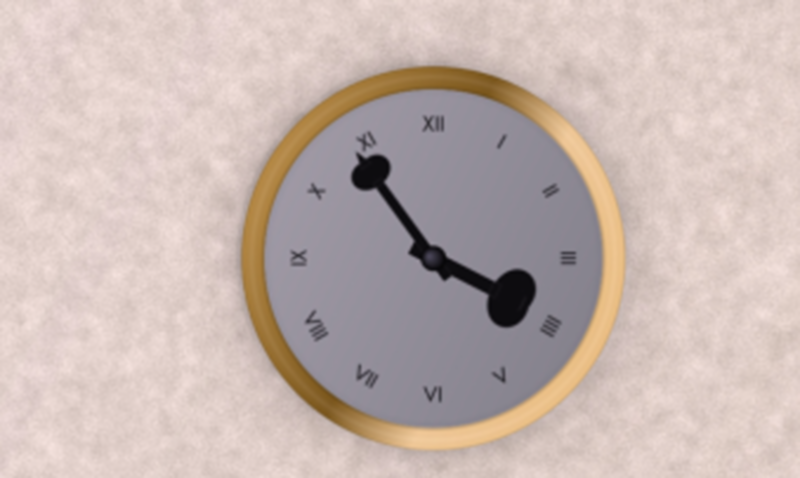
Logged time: {"hour": 3, "minute": 54}
